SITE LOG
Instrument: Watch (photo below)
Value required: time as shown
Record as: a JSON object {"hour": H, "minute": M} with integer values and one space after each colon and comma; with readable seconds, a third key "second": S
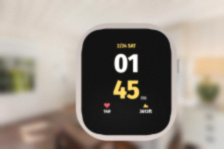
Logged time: {"hour": 1, "minute": 45}
